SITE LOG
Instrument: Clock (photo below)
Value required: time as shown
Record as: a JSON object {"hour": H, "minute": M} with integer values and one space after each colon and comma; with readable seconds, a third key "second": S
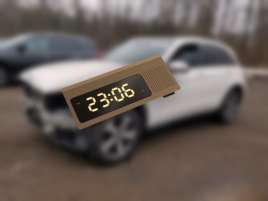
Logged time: {"hour": 23, "minute": 6}
